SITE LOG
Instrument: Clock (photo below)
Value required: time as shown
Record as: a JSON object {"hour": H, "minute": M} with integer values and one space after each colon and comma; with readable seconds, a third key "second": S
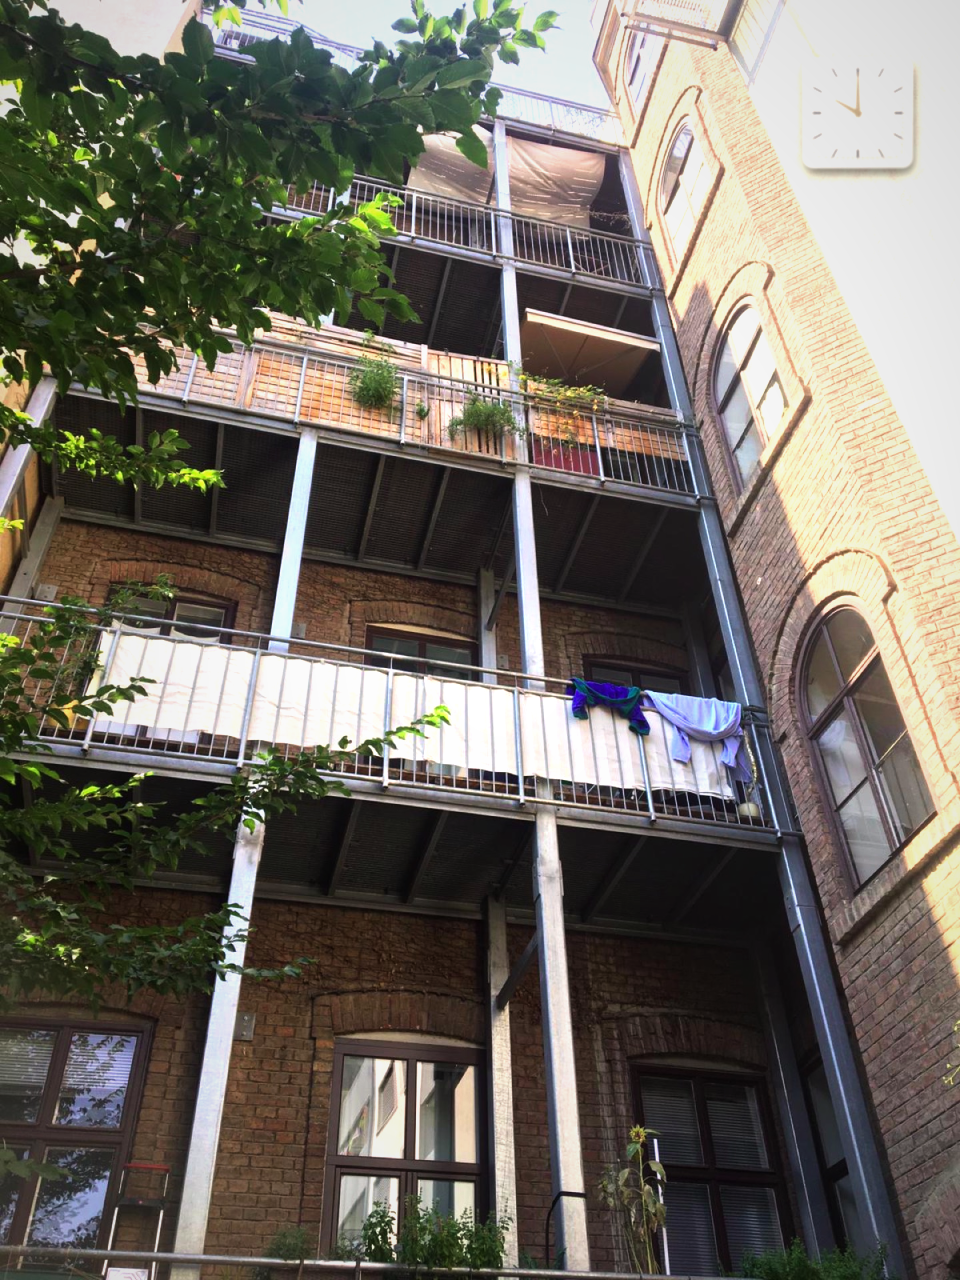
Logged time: {"hour": 10, "minute": 0}
